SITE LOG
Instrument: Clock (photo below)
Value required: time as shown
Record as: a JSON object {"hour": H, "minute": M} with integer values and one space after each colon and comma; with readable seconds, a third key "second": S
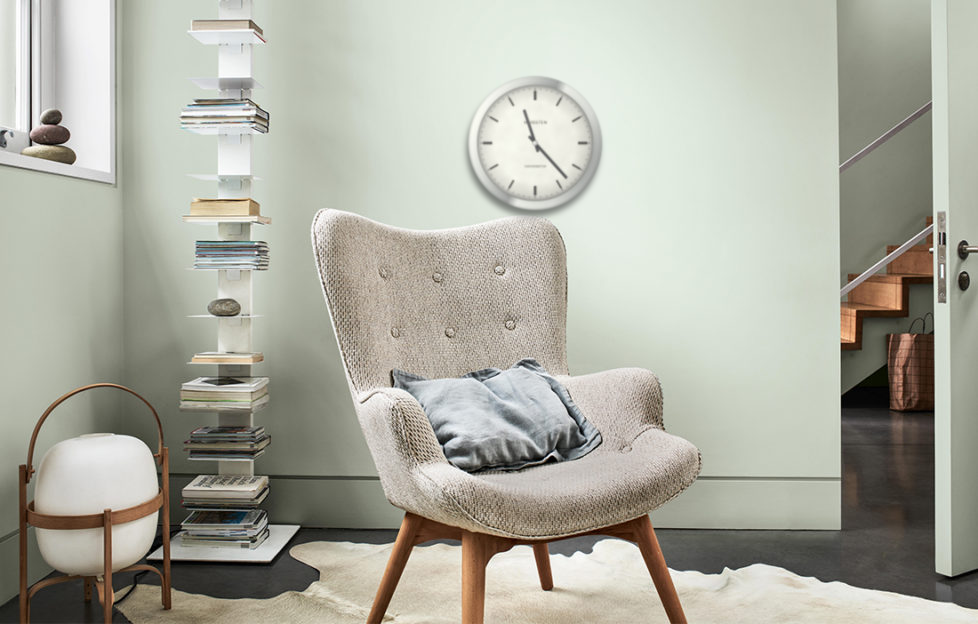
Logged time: {"hour": 11, "minute": 23}
